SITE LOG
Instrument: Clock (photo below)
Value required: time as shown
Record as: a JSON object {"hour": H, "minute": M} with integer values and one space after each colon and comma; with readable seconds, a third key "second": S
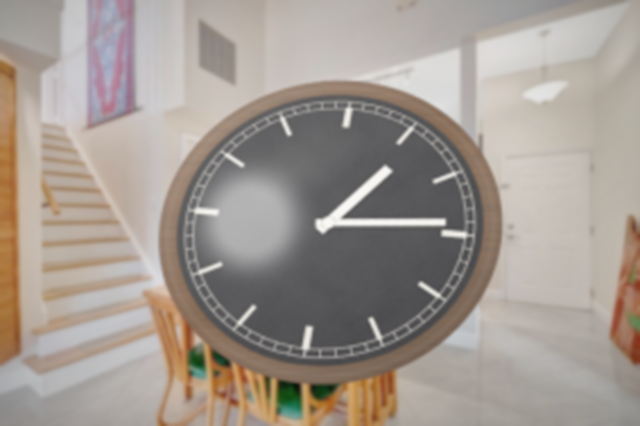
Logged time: {"hour": 1, "minute": 14}
